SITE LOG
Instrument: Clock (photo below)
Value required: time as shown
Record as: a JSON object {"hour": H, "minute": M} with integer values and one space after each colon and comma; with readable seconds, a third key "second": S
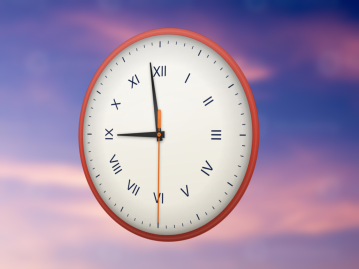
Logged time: {"hour": 8, "minute": 58, "second": 30}
